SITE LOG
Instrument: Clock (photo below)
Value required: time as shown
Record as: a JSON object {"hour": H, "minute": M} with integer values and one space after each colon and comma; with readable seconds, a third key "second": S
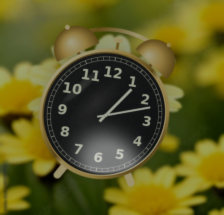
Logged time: {"hour": 1, "minute": 12}
